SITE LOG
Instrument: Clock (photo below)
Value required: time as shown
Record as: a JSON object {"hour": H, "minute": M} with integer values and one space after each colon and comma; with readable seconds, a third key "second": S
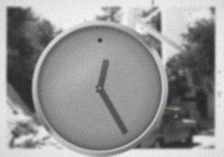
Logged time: {"hour": 12, "minute": 25}
